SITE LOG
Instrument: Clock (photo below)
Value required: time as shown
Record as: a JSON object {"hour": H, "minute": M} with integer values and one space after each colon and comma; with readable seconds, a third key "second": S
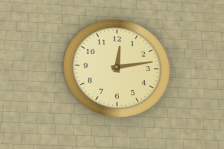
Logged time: {"hour": 12, "minute": 13}
